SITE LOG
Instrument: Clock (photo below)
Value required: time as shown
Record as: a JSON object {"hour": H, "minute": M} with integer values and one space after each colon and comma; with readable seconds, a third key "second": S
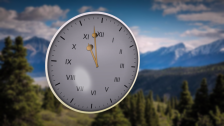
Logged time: {"hour": 10, "minute": 58}
